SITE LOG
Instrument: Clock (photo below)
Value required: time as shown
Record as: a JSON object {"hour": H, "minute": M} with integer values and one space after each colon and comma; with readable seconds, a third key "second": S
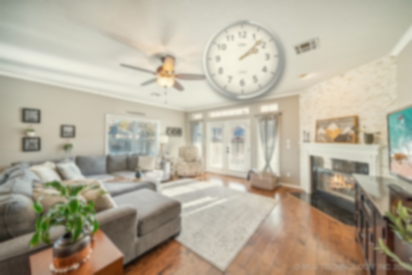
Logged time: {"hour": 2, "minute": 8}
